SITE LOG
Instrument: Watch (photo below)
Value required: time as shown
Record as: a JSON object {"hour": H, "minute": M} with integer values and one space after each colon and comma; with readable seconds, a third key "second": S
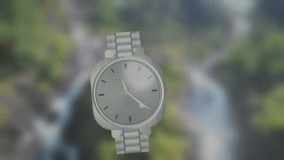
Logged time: {"hour": 11, "minute": 22}
